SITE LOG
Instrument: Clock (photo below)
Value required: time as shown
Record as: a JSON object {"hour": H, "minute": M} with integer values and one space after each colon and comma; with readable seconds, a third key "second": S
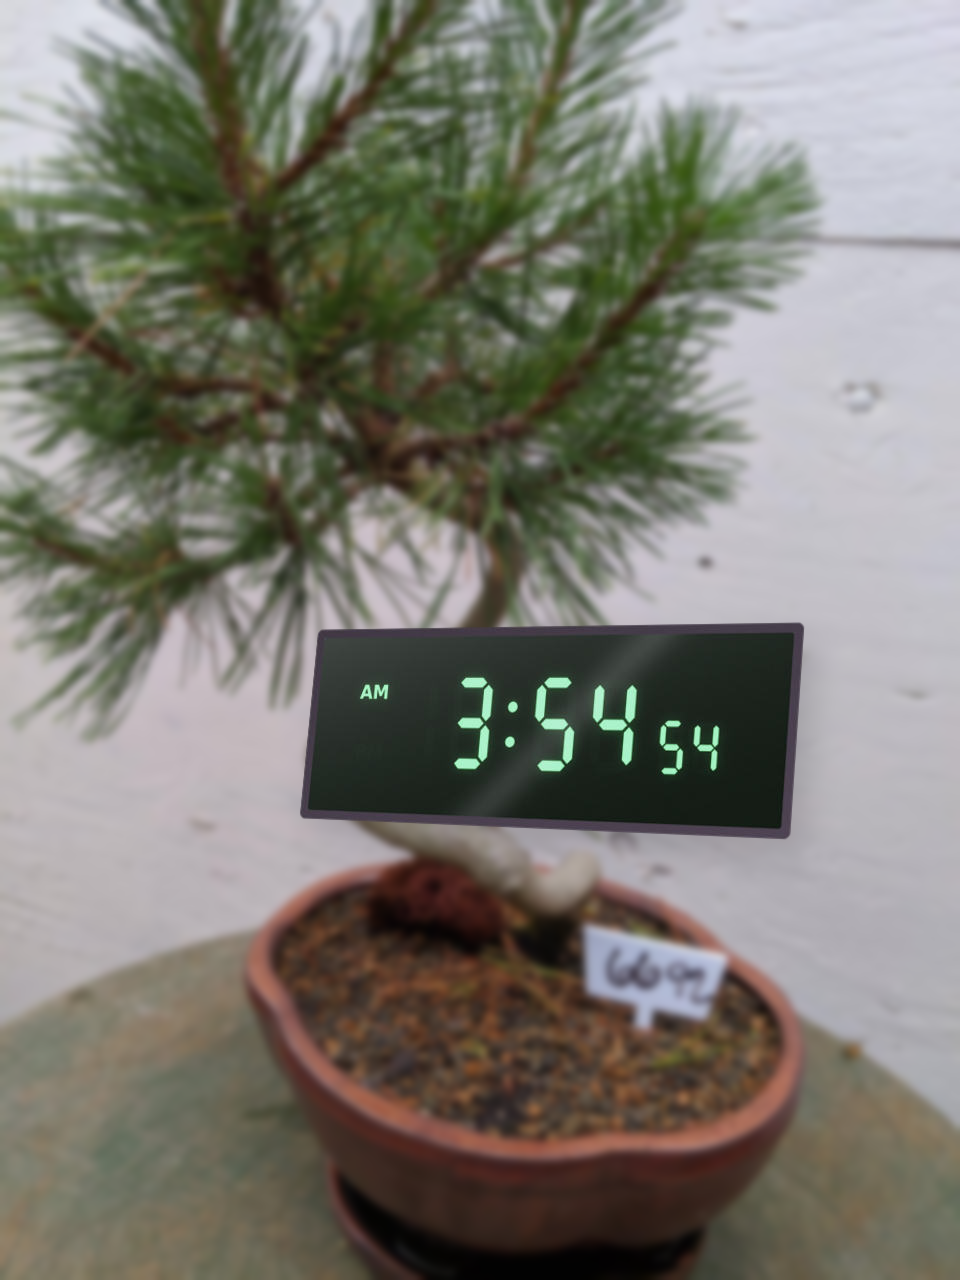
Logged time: {"hour": 3, "minute": 54, "second": 54}
